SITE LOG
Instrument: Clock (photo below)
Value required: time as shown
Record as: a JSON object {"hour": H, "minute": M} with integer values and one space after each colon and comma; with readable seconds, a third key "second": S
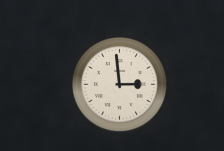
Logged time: {"hour": 2, "minute": 59}
